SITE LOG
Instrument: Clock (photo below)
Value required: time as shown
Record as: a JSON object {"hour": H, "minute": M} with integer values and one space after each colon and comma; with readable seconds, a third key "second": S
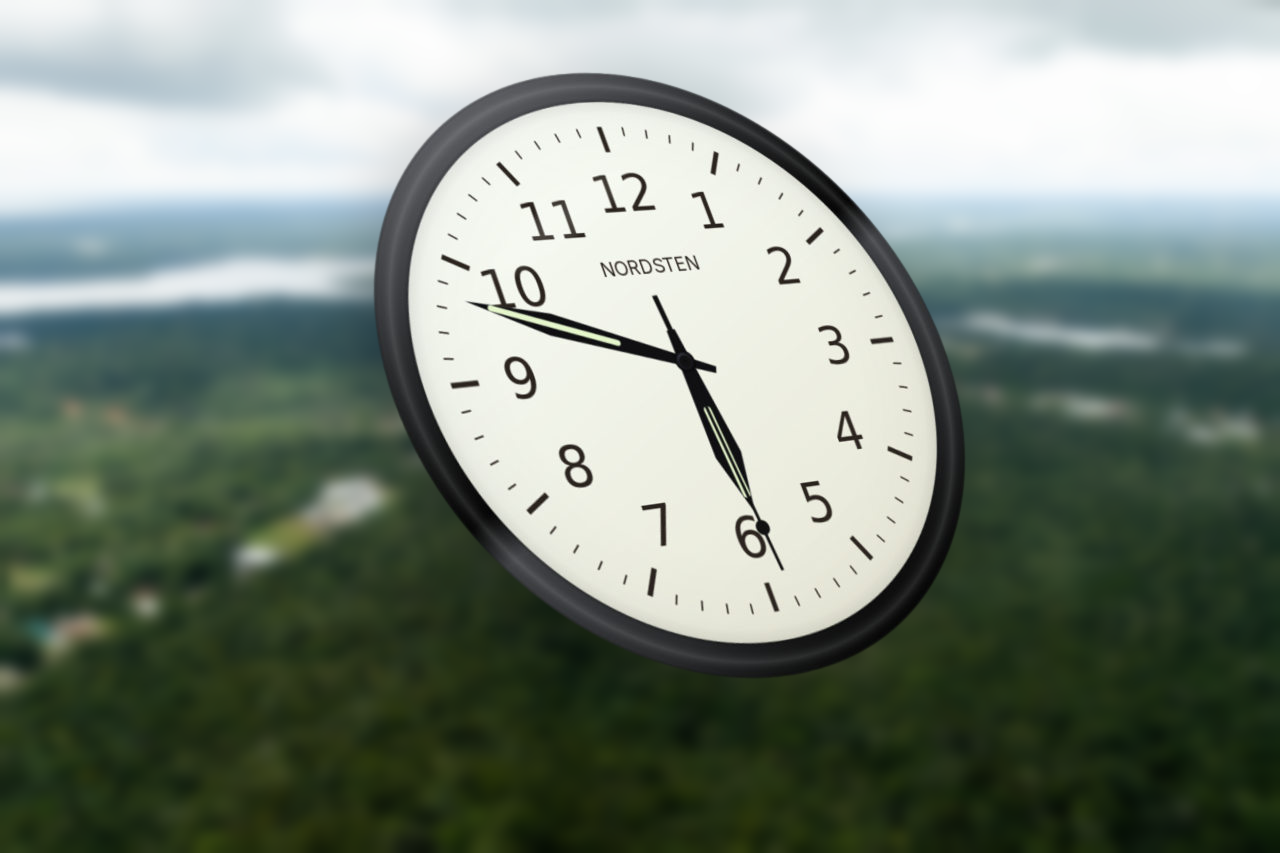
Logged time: {"hour": 5, "minute": 48, "second": 29}
